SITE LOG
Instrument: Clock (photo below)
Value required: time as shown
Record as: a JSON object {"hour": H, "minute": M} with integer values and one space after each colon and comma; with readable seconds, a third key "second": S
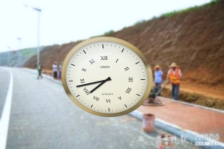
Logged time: {"hour": 7, "minute": 43}
